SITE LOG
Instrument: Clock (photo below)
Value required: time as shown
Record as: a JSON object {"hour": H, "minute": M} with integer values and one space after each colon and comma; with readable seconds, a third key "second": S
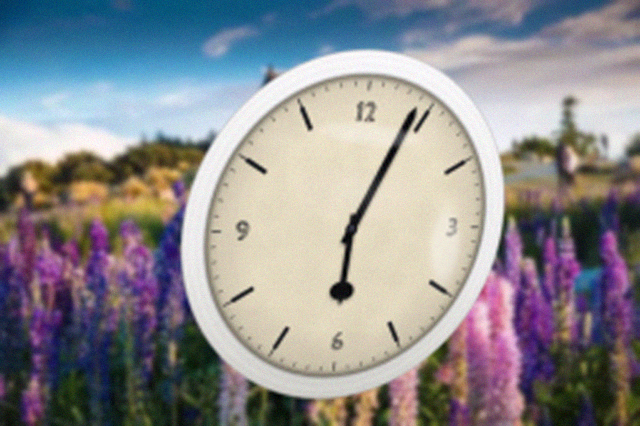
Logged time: {"hour": 6, "minute": 4}
